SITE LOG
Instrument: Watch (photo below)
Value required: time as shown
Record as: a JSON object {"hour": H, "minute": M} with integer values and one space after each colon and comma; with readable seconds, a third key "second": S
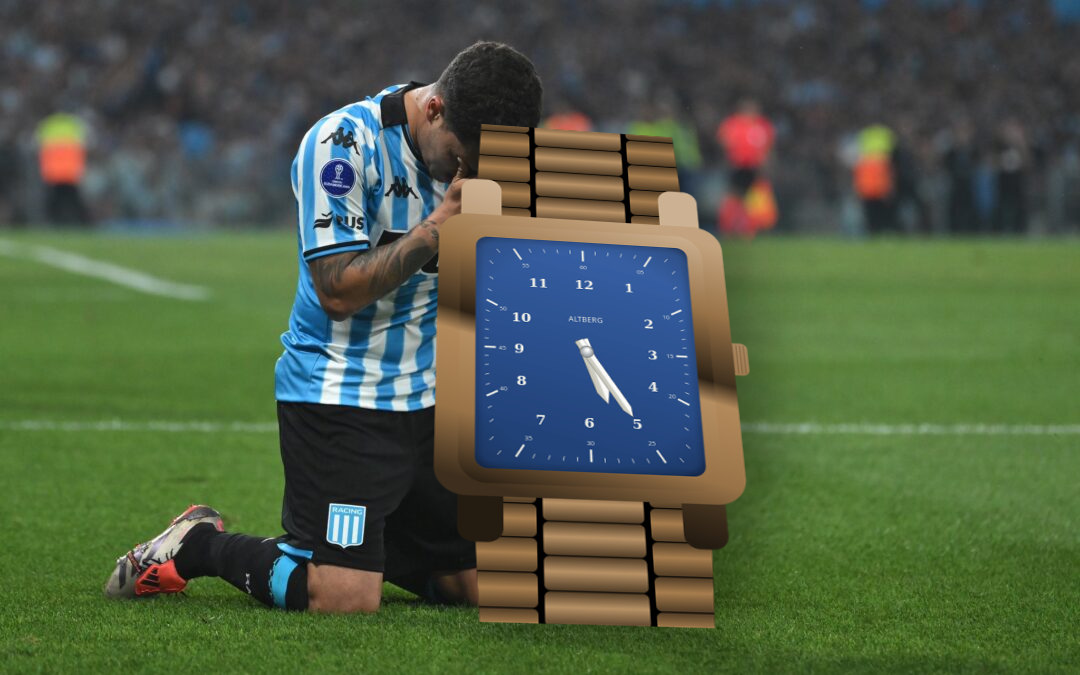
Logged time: {"hour": 5, "minute": 25}
